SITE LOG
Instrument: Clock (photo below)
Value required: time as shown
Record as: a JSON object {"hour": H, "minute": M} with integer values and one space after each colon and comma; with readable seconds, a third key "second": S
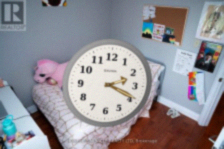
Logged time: {"hour": 2, "minute": 19}
